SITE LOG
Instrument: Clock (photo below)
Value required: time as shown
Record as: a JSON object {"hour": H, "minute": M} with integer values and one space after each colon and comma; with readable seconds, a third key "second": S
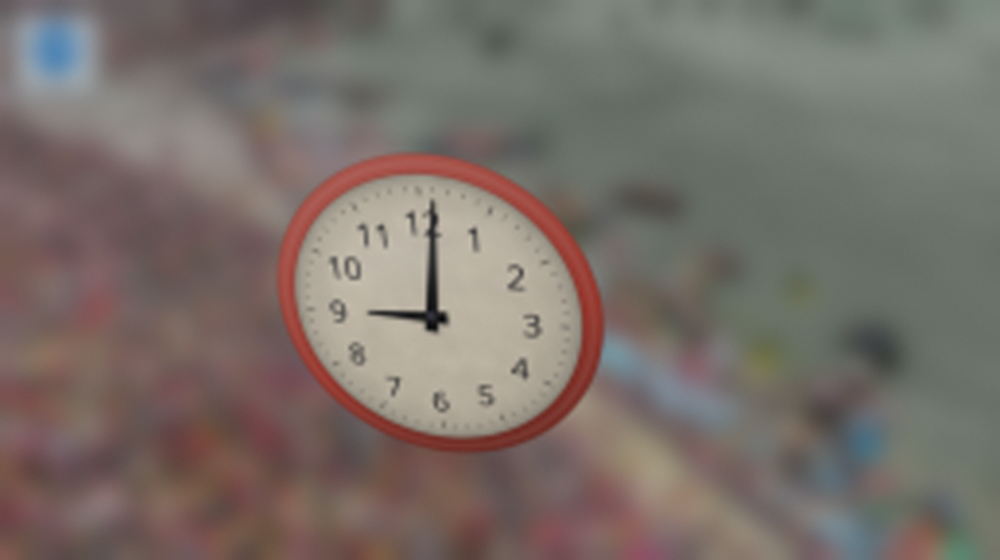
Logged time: {"hour": 9, "minute": 1}
